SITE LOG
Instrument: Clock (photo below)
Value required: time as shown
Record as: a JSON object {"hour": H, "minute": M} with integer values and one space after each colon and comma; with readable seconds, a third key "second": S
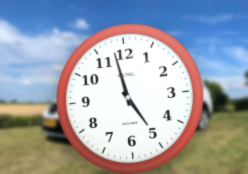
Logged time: {"hour": 4, "minute": 58}
